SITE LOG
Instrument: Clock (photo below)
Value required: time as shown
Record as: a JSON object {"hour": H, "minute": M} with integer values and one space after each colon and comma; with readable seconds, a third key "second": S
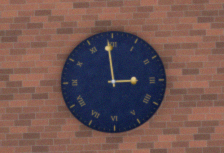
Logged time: {"hour": 2, "minute": 59}
